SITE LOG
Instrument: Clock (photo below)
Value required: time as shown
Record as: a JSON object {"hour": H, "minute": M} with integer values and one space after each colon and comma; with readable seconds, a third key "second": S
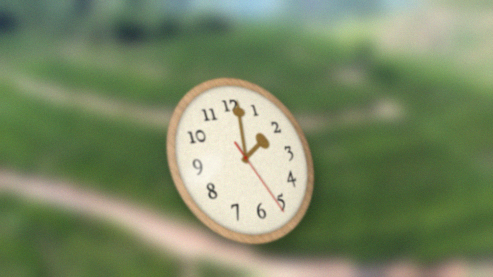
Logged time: {"hour": 2, "minute": 1, "second": 26}
